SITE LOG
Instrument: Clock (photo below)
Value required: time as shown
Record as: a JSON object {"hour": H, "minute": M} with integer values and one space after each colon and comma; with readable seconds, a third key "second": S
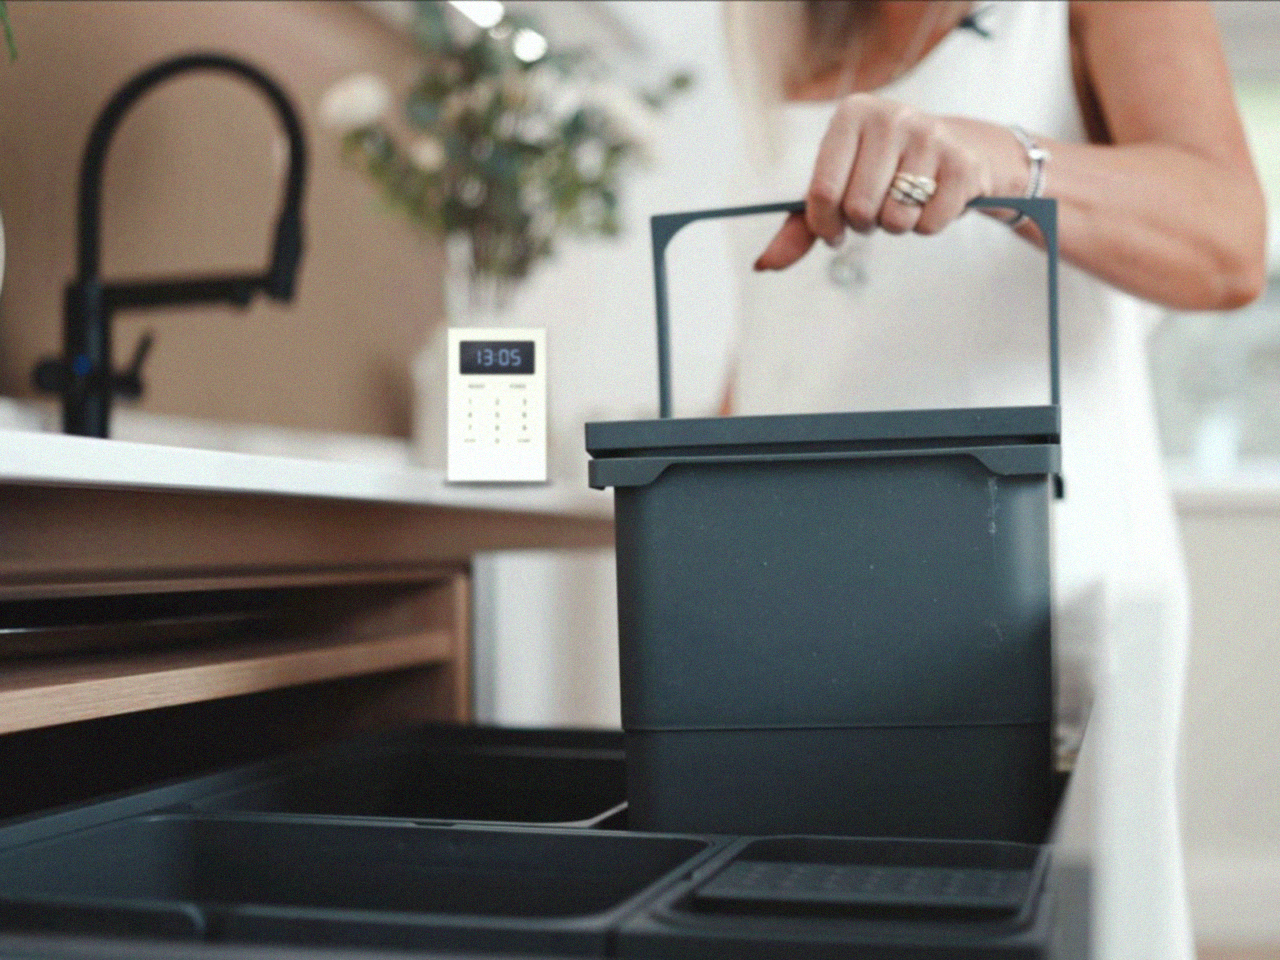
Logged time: {"hour": 13, "minute": 5}
